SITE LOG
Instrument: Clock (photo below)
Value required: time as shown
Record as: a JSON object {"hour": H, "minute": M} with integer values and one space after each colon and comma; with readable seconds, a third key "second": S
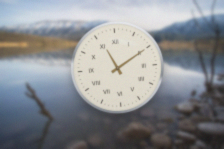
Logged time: {"hour": 11, "minute": 10}
